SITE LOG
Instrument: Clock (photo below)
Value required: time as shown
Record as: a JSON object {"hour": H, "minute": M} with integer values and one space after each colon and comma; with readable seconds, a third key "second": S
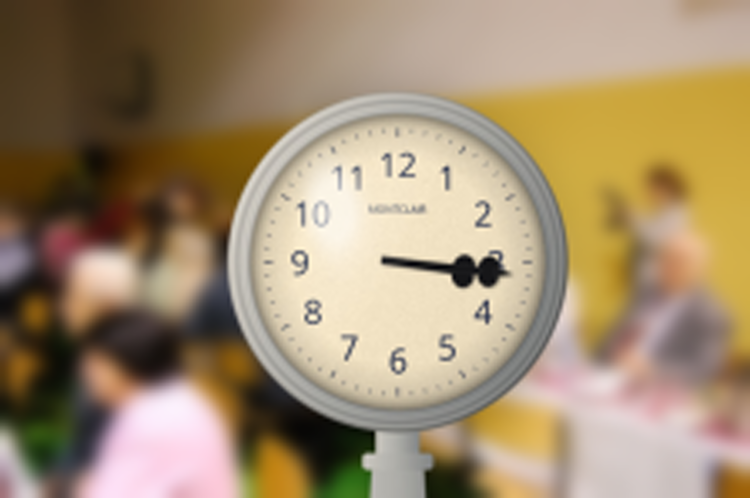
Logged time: {"hour": 3, "minute": 16}
